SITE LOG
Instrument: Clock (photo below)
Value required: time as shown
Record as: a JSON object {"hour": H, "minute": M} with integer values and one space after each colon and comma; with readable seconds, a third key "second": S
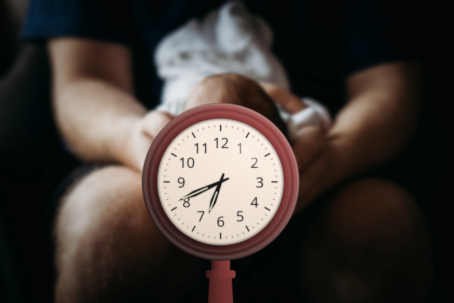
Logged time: {"hour": 6, "minute": 41}
